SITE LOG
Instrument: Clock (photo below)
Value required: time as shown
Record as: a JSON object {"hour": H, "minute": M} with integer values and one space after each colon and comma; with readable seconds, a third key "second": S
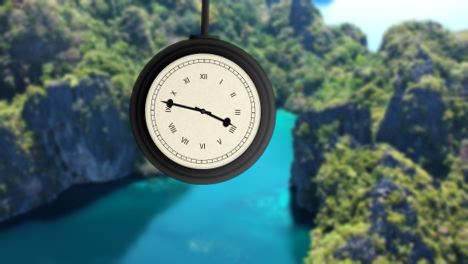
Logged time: {"hour": 3, "minute": 47}
